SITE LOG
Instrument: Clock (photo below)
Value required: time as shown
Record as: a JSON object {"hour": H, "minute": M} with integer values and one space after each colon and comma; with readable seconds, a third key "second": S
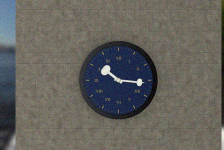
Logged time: {"hour": 10, "minute": 16}
